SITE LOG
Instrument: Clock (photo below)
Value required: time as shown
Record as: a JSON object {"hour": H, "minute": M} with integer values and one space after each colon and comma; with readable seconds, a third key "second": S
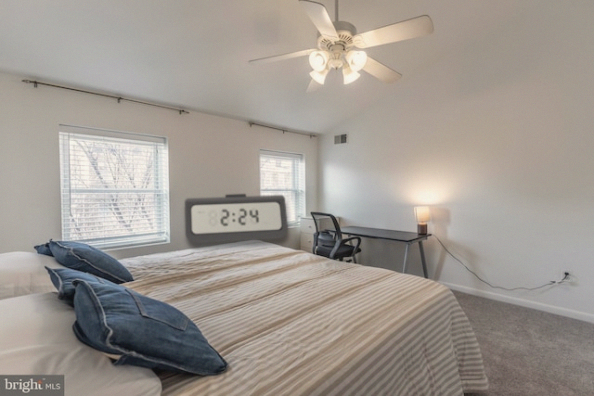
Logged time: {"hour": 2, "minute": 24}
